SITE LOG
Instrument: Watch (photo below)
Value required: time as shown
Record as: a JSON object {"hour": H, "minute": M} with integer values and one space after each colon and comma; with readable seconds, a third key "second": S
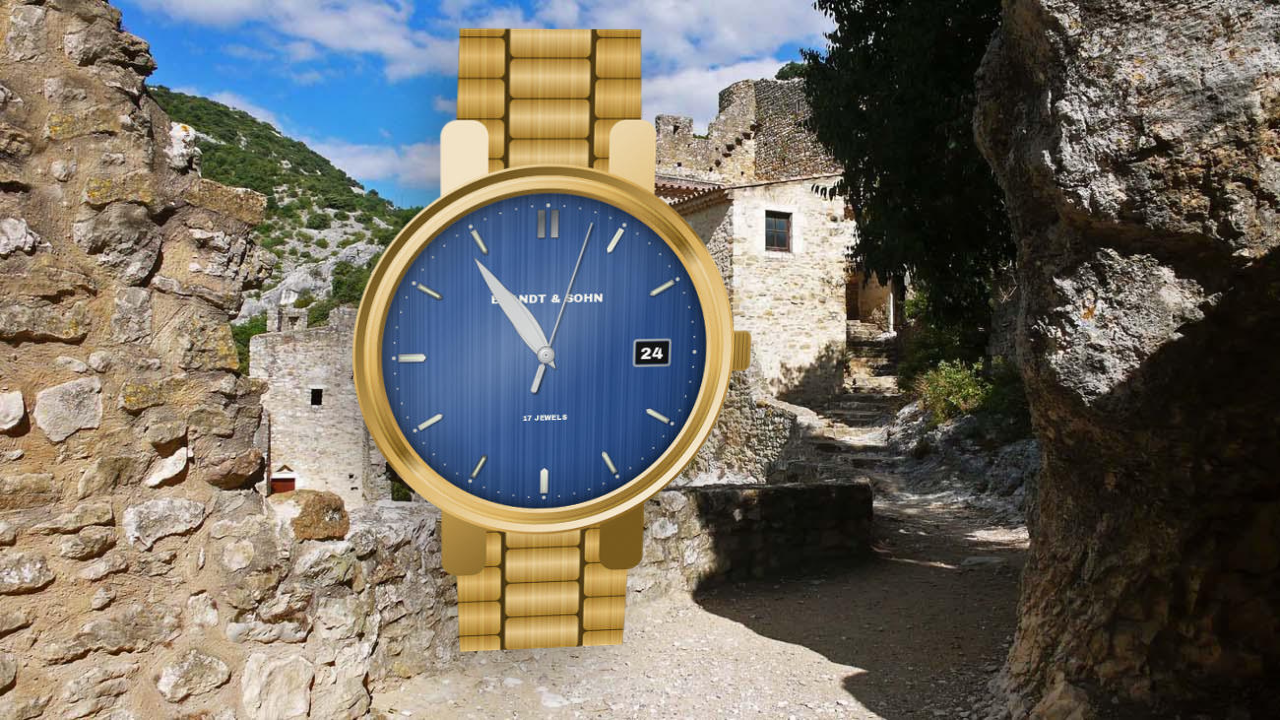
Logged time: {"hour": 10, "minute": 54, "second": 3}
